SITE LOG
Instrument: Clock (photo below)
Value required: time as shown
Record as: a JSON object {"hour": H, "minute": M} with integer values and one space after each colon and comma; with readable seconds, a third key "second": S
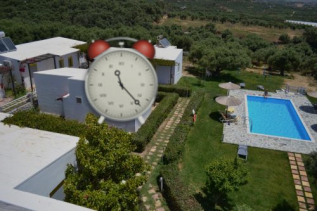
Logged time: {"hour": 11, "minute": 23}
